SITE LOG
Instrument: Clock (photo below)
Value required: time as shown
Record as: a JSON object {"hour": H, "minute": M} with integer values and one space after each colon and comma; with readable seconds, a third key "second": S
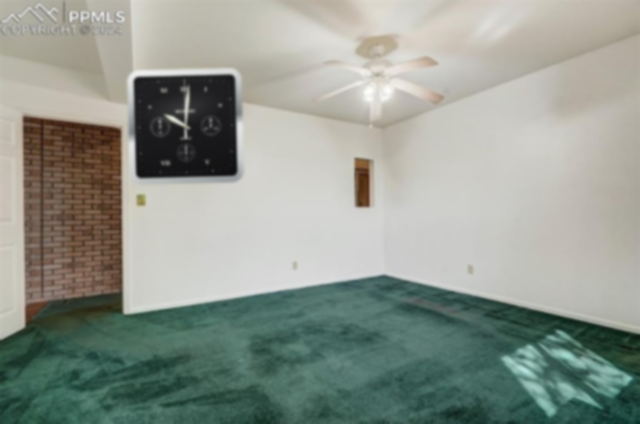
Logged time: {"hour": 10, "minute": 1}
